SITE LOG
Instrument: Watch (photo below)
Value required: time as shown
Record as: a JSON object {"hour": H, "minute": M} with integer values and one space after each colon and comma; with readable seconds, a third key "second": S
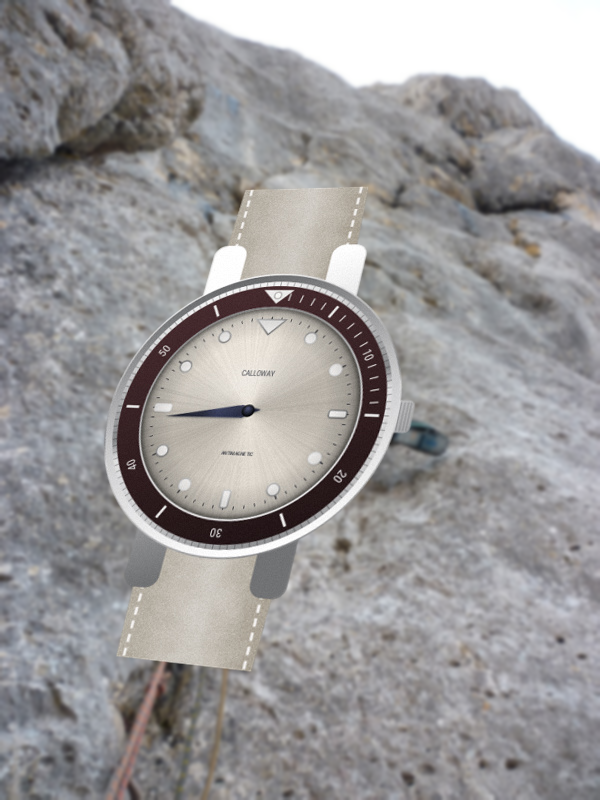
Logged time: {"hour": 8, "minute": 44}
